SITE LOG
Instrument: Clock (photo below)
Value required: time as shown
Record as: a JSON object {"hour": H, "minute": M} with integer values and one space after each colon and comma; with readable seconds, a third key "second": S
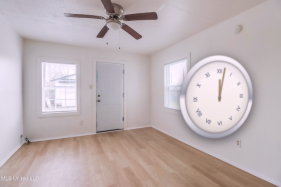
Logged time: {"hour": 12, "minute": 2}
